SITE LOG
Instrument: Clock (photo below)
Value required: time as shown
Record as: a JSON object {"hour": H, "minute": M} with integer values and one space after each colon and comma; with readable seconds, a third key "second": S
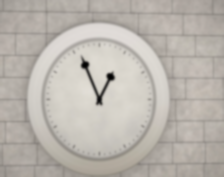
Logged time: {"hour": 12, "minute": 56}
